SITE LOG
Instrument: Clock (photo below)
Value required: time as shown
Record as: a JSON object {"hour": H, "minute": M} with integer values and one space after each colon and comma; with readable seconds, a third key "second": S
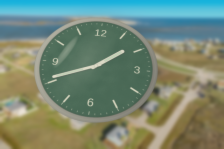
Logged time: {"hour": 1, "minute": 41}
